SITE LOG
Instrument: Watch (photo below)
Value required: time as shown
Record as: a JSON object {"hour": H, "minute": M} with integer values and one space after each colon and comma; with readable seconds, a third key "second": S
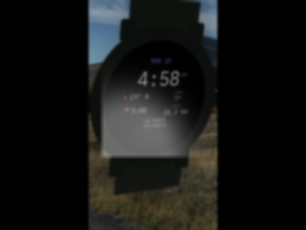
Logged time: {"hour": 4, "minute": 58}
